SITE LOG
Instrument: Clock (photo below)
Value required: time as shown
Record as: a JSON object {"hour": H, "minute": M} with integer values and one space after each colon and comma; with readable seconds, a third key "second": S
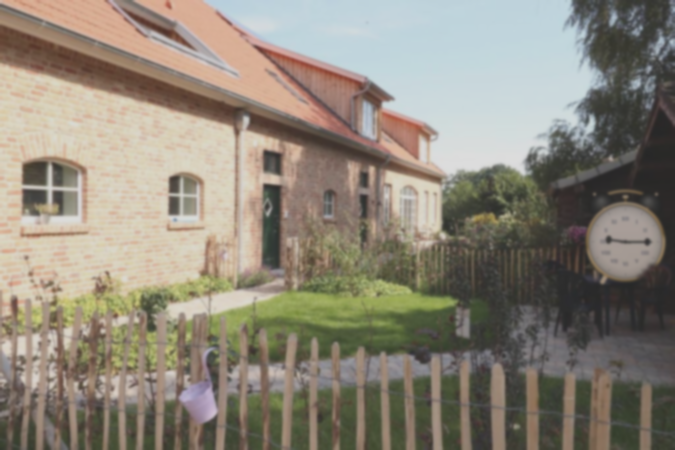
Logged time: {"hour": 9, "minute": 15}
